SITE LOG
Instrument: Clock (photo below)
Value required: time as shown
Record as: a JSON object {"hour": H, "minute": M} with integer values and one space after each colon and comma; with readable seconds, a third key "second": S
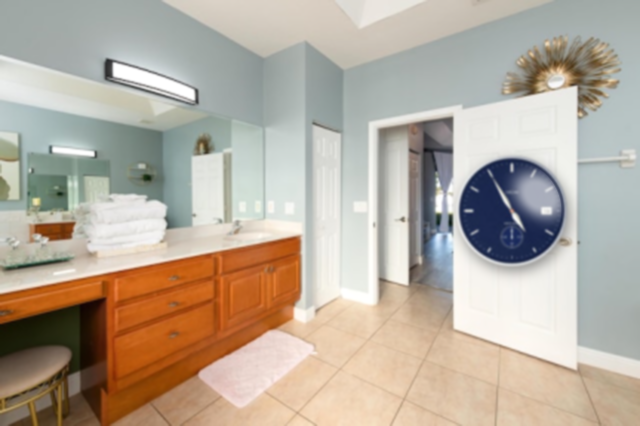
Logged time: {"hour": 4, "minute": 55}
